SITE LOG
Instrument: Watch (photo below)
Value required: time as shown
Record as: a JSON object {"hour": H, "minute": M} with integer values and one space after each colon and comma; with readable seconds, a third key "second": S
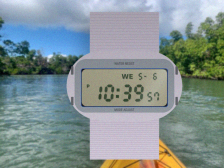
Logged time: {"hour": 10, "minute": 39, "second": 57}
